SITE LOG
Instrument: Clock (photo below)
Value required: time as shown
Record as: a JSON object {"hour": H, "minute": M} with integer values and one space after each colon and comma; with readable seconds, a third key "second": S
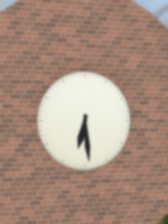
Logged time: {"hour": 6, "minute": 29}
